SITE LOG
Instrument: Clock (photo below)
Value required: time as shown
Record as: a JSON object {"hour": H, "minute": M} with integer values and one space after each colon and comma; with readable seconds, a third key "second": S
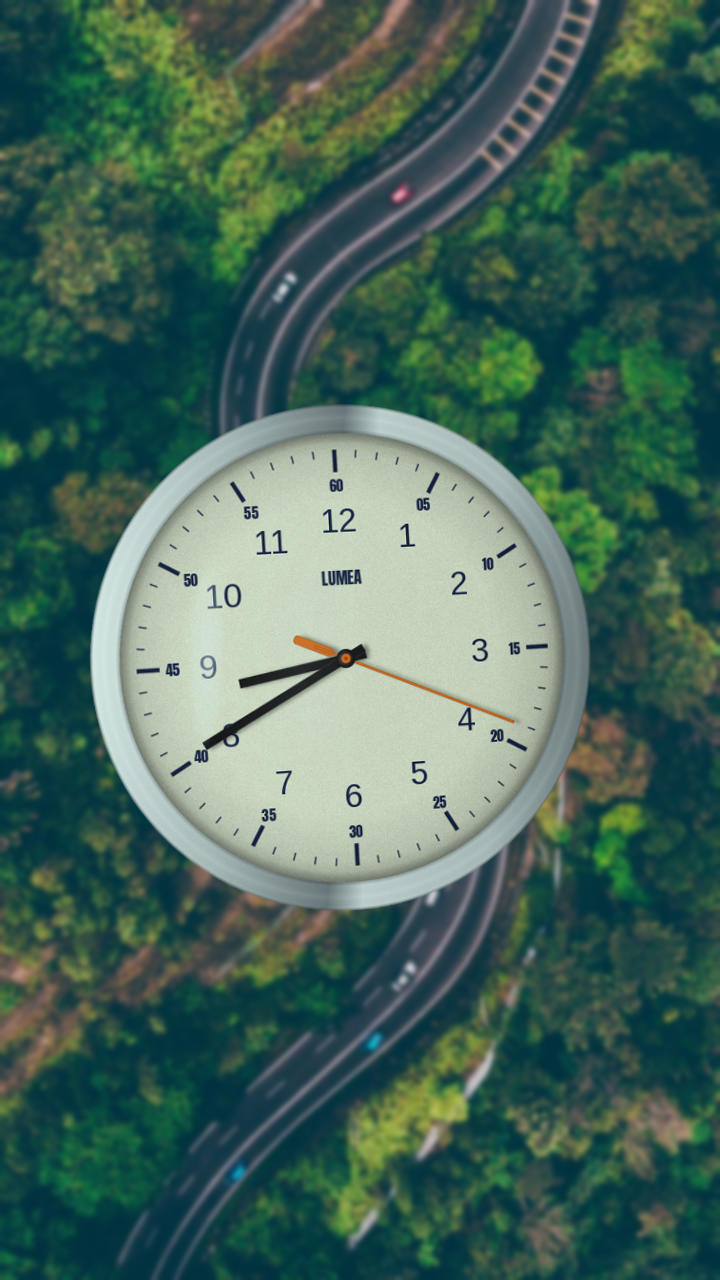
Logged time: {"hour": 8, "minute": 40, "second": 19}
